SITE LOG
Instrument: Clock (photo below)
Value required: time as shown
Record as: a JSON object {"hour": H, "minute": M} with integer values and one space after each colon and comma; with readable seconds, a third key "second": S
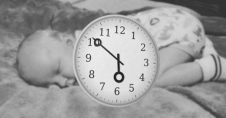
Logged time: {"hour": 5, "minute": 51}
